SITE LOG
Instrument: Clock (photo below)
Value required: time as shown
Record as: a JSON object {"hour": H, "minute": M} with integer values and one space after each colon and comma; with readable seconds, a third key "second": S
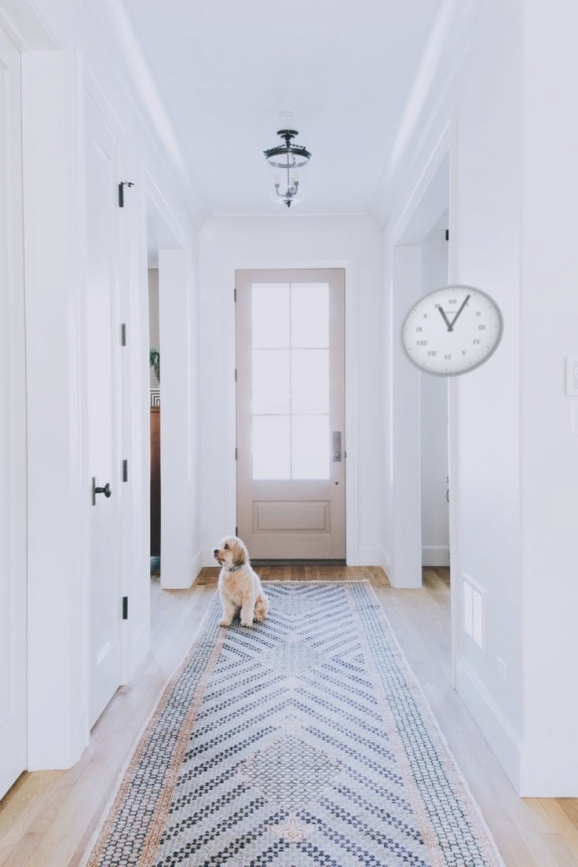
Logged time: {"hour": 11, "minute": 4}
